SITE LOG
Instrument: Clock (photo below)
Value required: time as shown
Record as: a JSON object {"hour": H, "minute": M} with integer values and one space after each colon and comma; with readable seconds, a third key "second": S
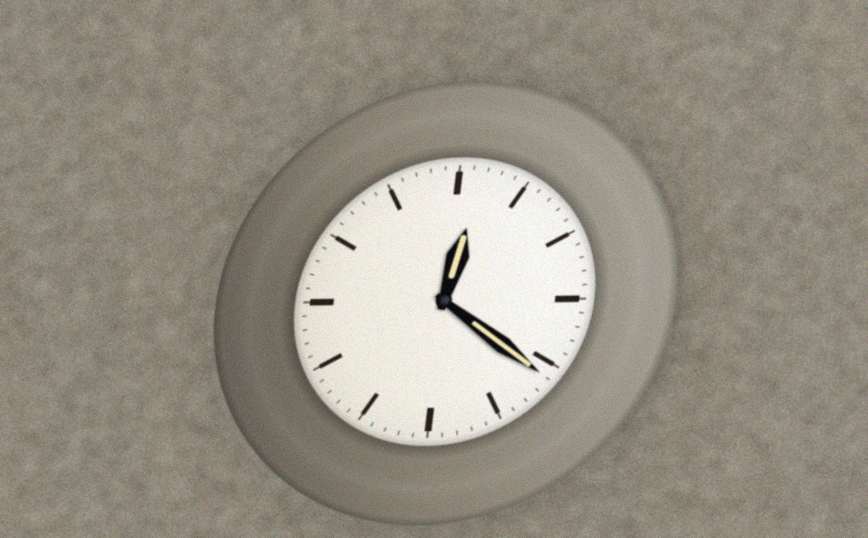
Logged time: {"hour": 12, "minute": 21}
